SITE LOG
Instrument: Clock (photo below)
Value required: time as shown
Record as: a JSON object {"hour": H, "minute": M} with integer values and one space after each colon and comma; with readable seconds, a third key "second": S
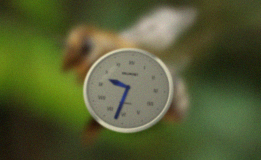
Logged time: {"hour": 9, "minute": 32}
